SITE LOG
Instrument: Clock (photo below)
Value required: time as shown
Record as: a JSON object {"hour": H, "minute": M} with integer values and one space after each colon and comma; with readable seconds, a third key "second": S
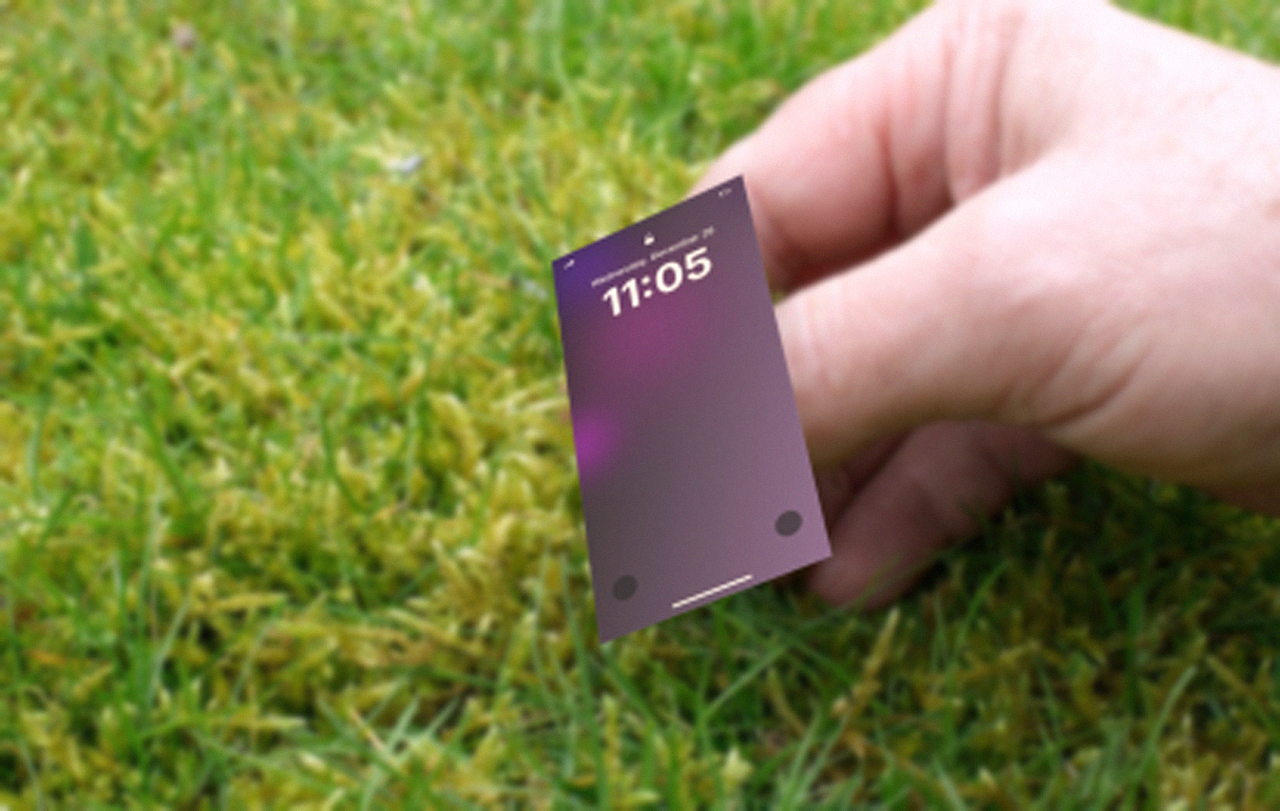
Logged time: {"hour": 11, "minute": 5}
